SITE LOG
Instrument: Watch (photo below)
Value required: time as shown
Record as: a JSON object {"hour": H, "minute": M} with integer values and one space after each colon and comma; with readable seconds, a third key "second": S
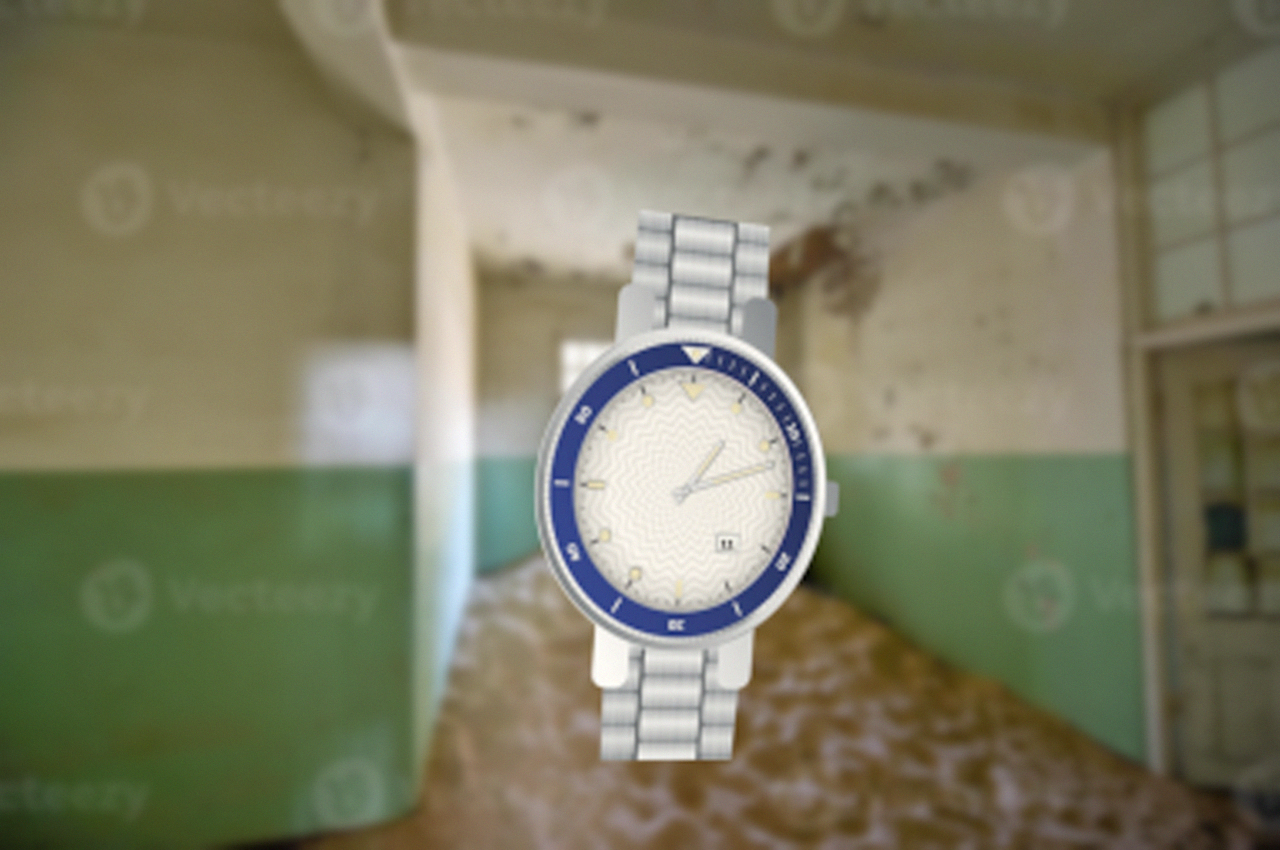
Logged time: {"hour": 1, "minute": 12}
